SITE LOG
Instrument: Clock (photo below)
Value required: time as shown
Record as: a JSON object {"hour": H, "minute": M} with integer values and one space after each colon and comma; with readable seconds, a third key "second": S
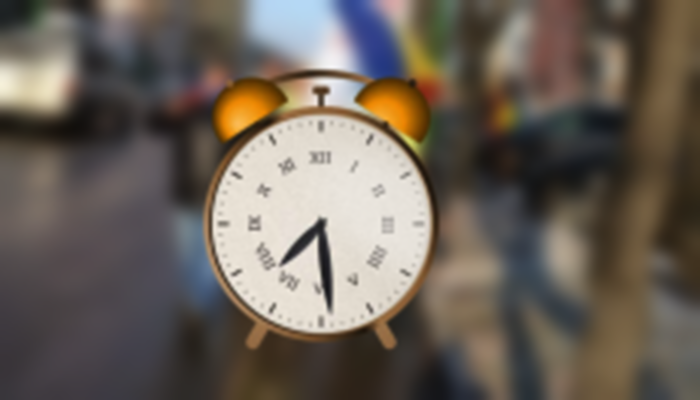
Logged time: {"hour": 7, "minute": 29}
